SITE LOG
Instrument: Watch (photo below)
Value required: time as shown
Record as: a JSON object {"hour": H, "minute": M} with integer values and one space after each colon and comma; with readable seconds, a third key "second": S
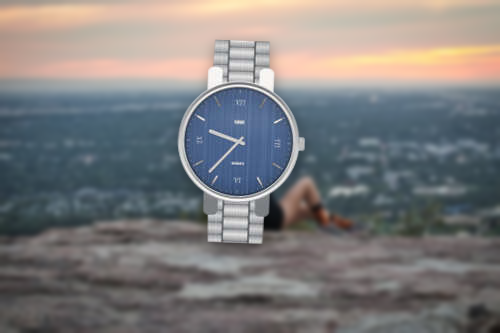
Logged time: {"hour": 9, "minute": 37}
